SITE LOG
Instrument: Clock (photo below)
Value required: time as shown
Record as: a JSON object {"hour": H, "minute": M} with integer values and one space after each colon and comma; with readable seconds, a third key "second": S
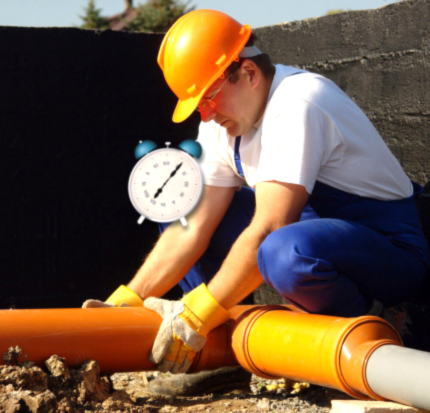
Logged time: {"hour": 7, "minute": 6}
